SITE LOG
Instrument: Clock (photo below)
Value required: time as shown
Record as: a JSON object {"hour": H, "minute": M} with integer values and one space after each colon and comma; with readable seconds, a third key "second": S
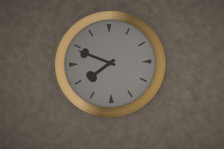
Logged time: {"hour": 7, "minute": 49}
